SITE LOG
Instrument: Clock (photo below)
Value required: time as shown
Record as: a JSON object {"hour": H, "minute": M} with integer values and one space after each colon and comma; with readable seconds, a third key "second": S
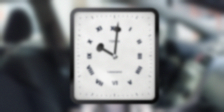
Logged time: {"hour": 10, "minute": 1}
